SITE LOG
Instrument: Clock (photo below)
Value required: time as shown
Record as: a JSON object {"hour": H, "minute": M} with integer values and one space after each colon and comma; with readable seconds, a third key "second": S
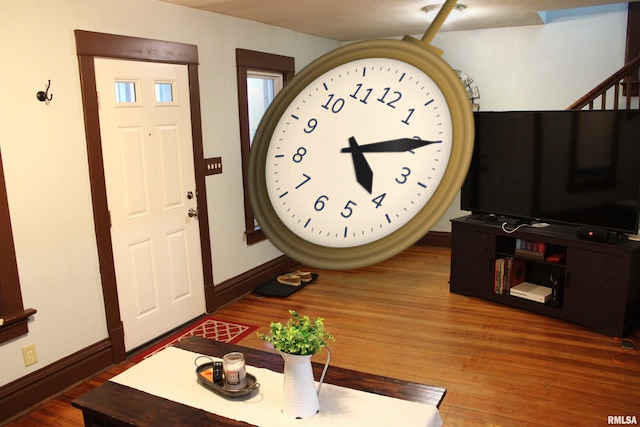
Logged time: {"hour": 4, "minute": 10}
